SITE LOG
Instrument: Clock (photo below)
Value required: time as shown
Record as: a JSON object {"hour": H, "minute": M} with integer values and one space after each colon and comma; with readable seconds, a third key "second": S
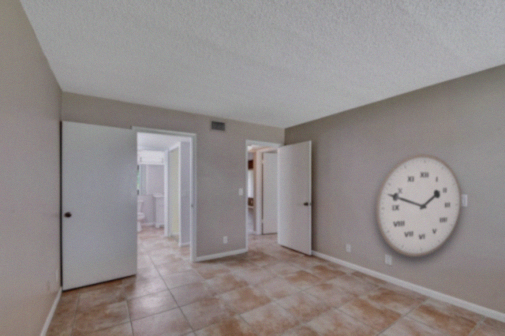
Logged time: {"hour": 1, "minute": 48}
